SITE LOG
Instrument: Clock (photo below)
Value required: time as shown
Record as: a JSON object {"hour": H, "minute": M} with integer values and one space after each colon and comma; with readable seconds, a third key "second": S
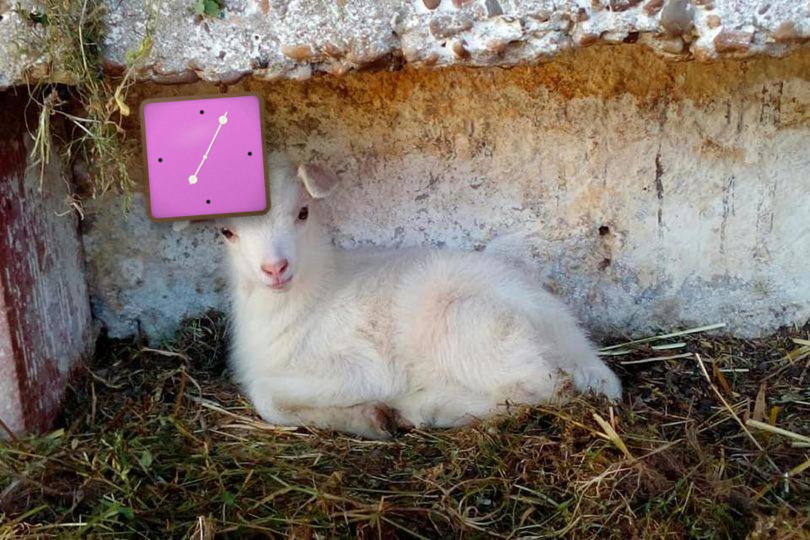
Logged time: {"hour": 7, "minute": 5}
